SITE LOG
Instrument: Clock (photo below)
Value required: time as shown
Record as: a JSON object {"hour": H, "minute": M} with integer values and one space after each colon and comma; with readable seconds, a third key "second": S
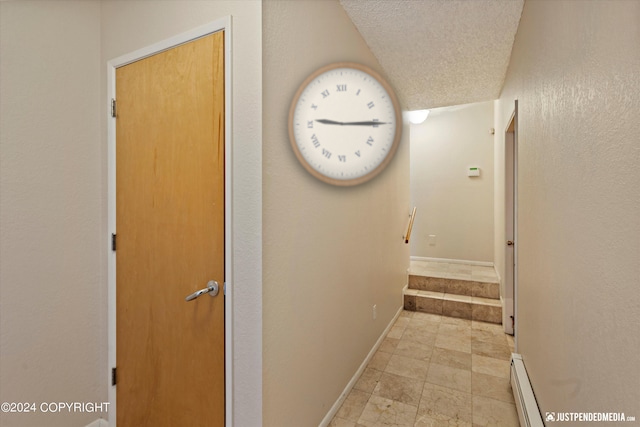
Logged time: {"hour": 9, "minute": 15}
